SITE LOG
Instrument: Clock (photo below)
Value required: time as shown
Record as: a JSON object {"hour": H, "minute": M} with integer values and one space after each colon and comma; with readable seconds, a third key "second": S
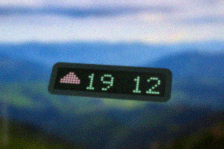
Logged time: {"hour": 19, "minute": 12}
